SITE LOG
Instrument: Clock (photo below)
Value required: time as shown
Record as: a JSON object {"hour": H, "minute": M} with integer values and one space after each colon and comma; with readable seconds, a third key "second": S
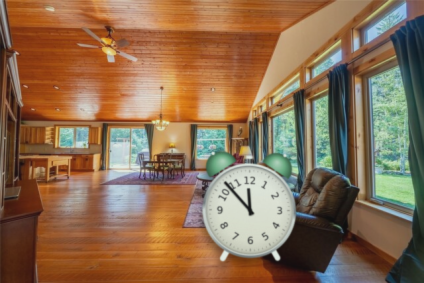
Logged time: {"hour": 11, "minute": 53}
